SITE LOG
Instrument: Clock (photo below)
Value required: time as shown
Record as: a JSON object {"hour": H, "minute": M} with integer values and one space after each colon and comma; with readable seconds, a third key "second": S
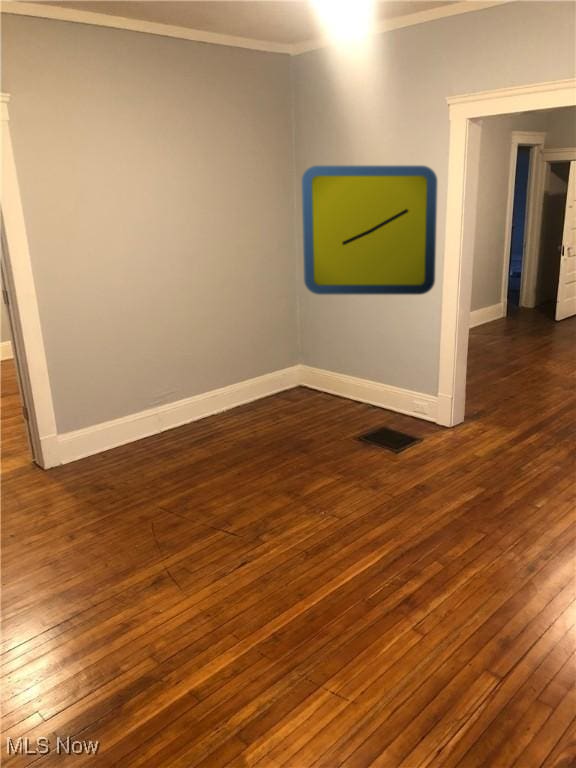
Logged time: {"hour": 8, "minute": 10}
